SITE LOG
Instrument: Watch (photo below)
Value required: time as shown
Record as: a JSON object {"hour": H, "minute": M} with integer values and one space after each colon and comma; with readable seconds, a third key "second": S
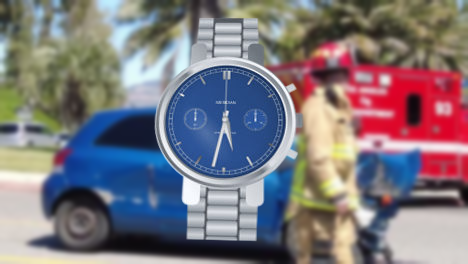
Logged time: {"hour": 5, "minute": 32}
